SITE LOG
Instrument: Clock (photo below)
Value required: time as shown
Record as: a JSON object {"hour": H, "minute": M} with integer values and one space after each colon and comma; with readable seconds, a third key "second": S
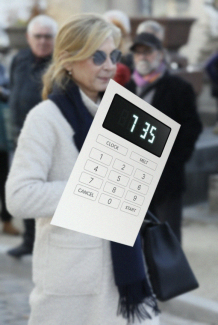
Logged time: {"hour": 7, "minute": 35}
